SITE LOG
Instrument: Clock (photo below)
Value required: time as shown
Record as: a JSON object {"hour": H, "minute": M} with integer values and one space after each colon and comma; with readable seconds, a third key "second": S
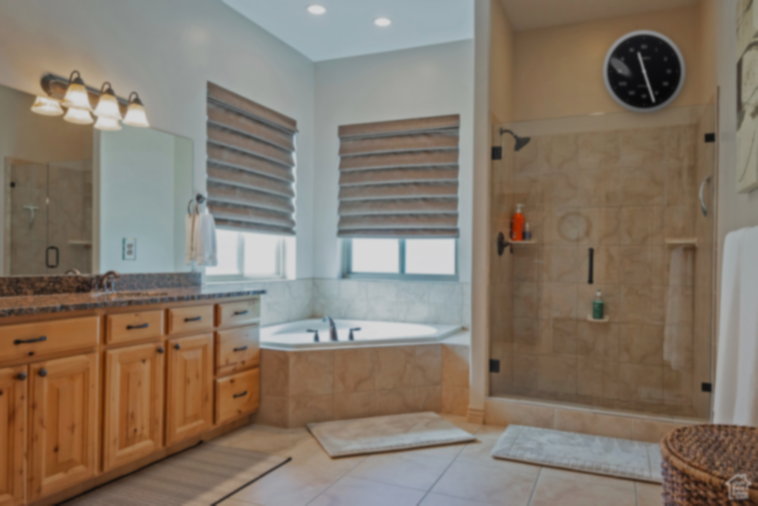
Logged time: {"hour": 11, "minute": 27}
